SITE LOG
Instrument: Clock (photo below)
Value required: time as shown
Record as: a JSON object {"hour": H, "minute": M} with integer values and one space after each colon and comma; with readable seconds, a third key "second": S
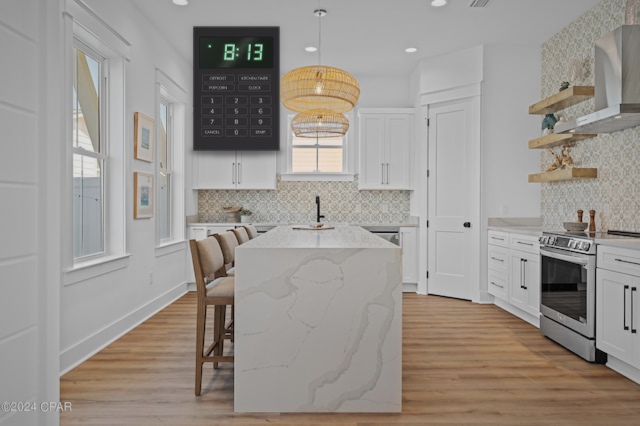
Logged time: {"hour": 8, "minute": 13}
